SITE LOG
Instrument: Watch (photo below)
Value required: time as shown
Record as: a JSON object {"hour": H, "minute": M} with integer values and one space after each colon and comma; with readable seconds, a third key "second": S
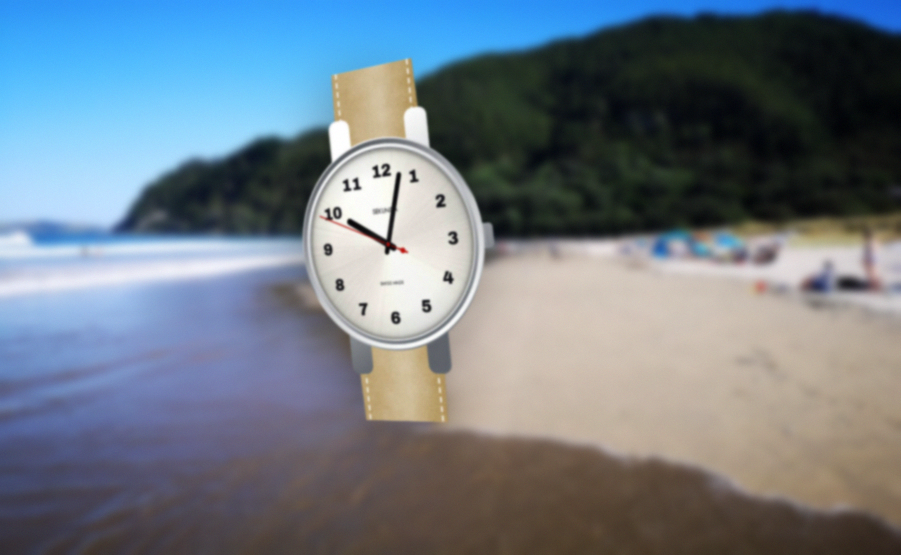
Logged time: {"hour": 10, "minute": 2, "second": 49}
